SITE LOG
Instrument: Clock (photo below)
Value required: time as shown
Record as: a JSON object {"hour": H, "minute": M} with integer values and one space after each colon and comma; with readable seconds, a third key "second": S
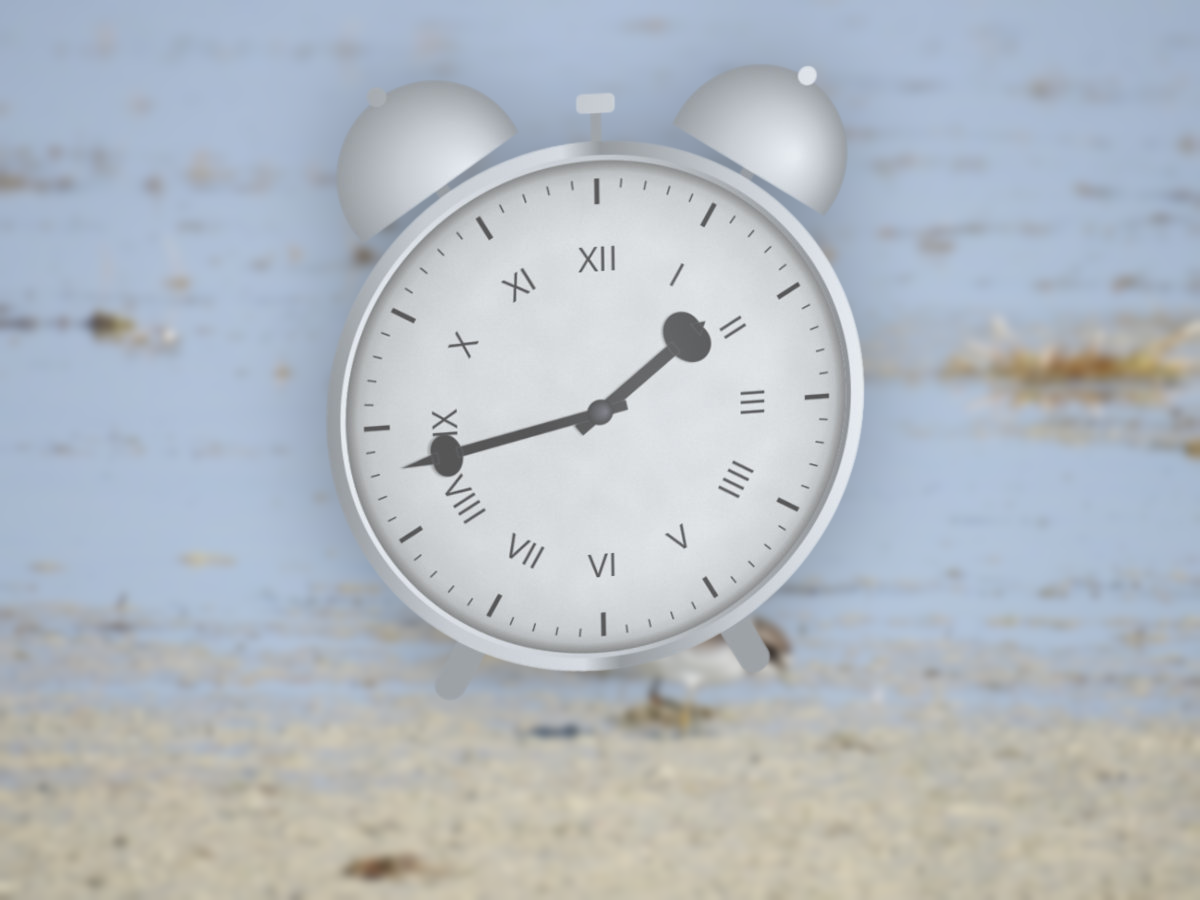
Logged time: {"hour": 1, "minute": 43}
